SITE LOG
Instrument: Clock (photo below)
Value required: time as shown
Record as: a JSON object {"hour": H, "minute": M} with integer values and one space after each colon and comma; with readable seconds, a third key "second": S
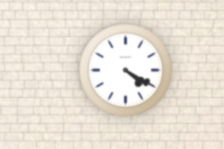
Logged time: {"hour": 4, "minute": 20}
